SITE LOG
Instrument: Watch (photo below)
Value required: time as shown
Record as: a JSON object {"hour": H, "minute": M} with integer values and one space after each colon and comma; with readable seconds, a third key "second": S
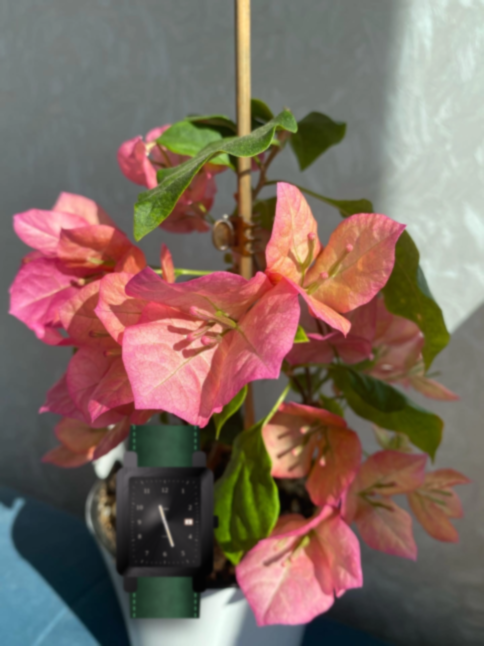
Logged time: {"hour": 11, "minute": 27}
